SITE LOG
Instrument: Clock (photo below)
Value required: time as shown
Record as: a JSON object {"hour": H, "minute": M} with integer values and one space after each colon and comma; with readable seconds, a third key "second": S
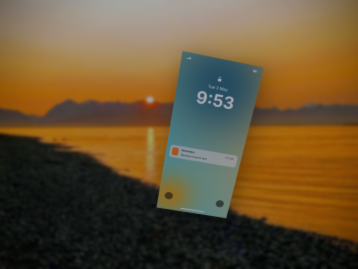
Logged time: {"hour": 9, "minute": 53}
